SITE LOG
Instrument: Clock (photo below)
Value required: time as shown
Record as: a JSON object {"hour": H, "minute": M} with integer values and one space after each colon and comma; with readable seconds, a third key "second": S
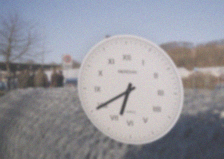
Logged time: {"hour": 6, "minute": 40}
